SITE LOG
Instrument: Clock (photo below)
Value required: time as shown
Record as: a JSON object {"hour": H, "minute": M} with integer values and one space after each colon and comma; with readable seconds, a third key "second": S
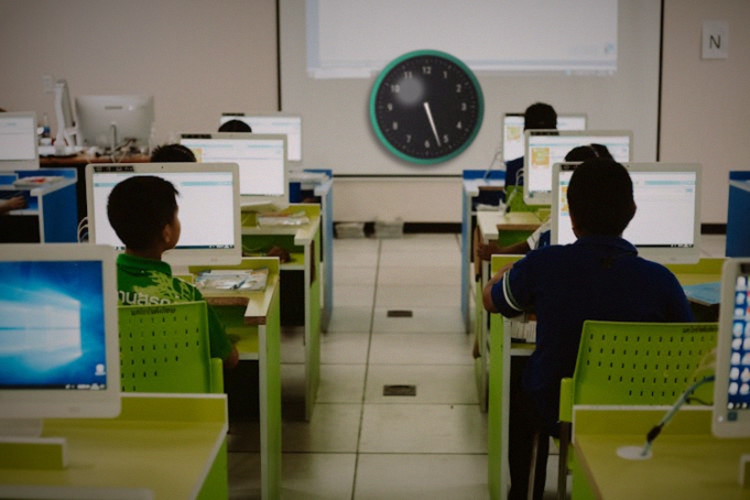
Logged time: {"hour": 5, "minute": 27}
